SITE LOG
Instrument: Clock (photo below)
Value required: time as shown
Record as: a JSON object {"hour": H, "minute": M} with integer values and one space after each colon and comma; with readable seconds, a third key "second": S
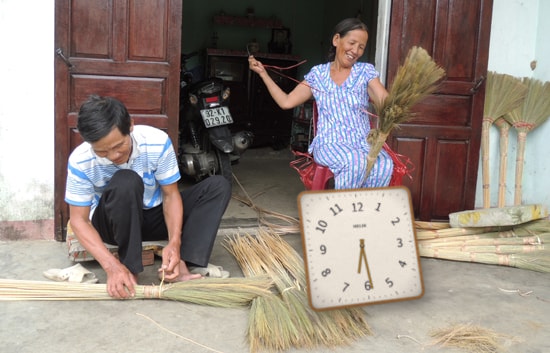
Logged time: {"hour": 6, "minute": 29}
